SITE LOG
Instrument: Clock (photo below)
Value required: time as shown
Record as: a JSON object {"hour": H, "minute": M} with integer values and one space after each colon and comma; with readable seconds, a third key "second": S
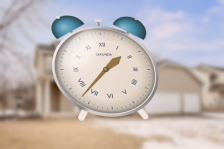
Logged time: {"hour": 1, "minute": 37}
